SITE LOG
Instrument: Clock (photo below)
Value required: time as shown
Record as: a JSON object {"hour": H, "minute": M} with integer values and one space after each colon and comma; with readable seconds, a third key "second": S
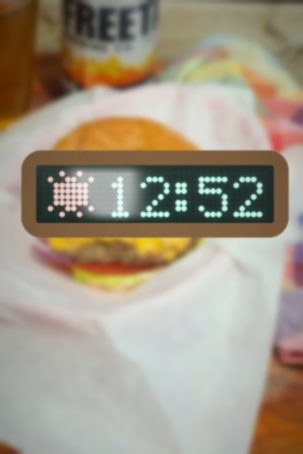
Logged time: {"hour": 12, "minute": 52}
